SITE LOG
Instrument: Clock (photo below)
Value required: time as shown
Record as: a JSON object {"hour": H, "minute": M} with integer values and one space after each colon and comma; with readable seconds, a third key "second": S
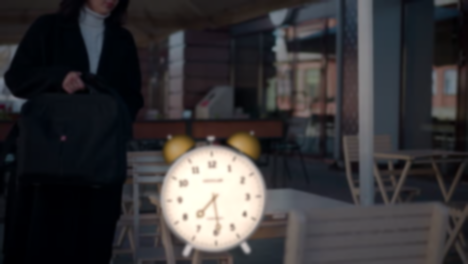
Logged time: {"hour": 7, "minute": 29}
